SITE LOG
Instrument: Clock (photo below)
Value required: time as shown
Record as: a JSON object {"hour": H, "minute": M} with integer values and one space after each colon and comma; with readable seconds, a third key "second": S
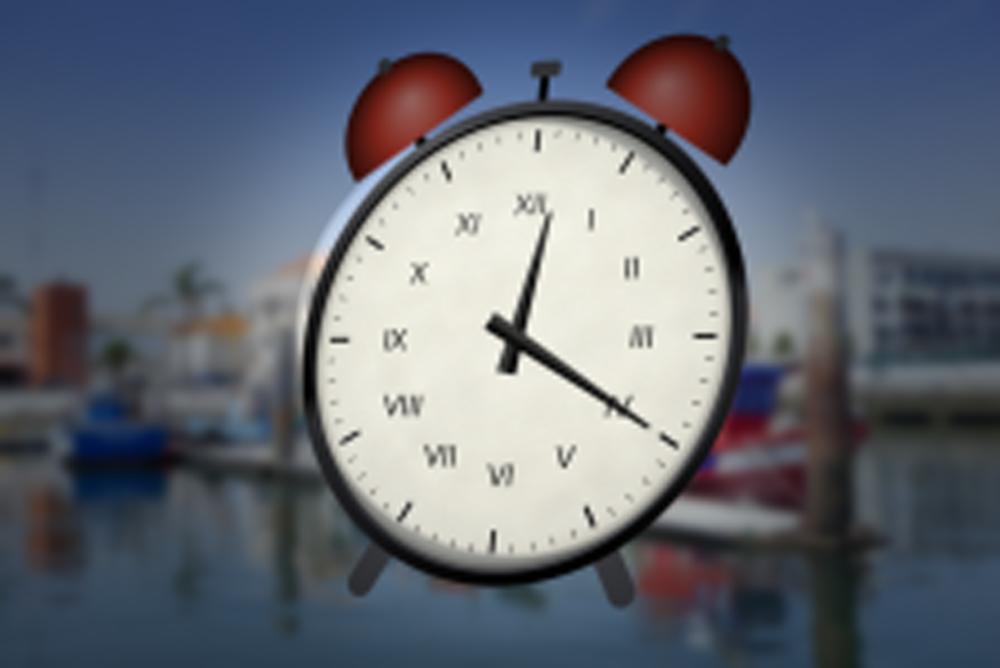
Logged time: {"hour": 12, "minute": 20}
